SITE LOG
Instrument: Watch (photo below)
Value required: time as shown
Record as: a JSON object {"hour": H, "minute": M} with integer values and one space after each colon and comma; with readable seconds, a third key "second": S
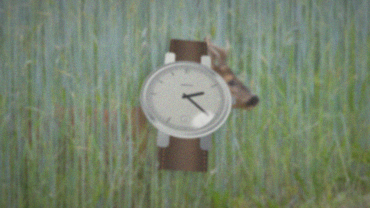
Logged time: {"hour": 2, "minute": 22}
